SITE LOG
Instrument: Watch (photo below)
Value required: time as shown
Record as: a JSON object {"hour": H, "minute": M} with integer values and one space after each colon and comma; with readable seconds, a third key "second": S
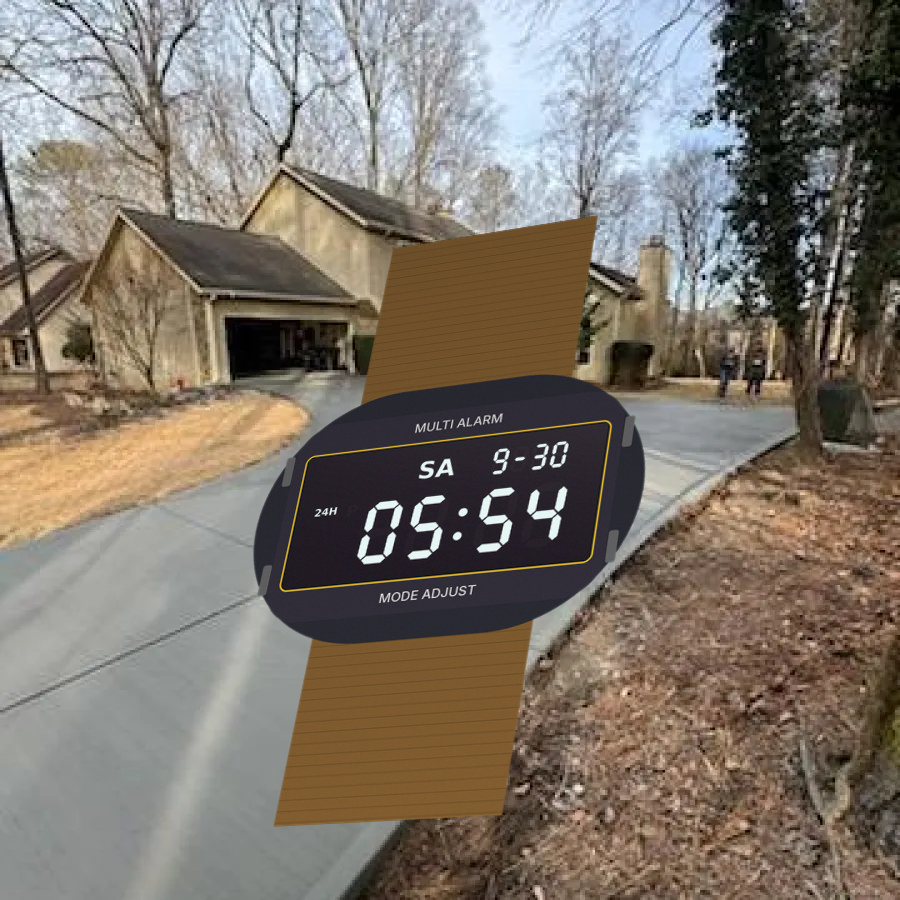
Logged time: {"hour": 5, "minute": 54}
